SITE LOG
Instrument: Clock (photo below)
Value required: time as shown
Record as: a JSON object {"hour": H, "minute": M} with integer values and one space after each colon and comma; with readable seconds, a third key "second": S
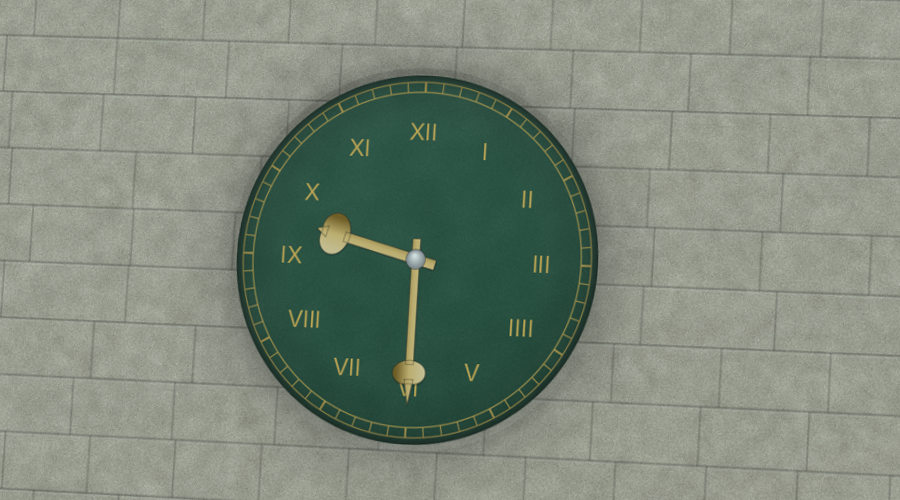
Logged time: {"hour": 9, "minute": 30}
